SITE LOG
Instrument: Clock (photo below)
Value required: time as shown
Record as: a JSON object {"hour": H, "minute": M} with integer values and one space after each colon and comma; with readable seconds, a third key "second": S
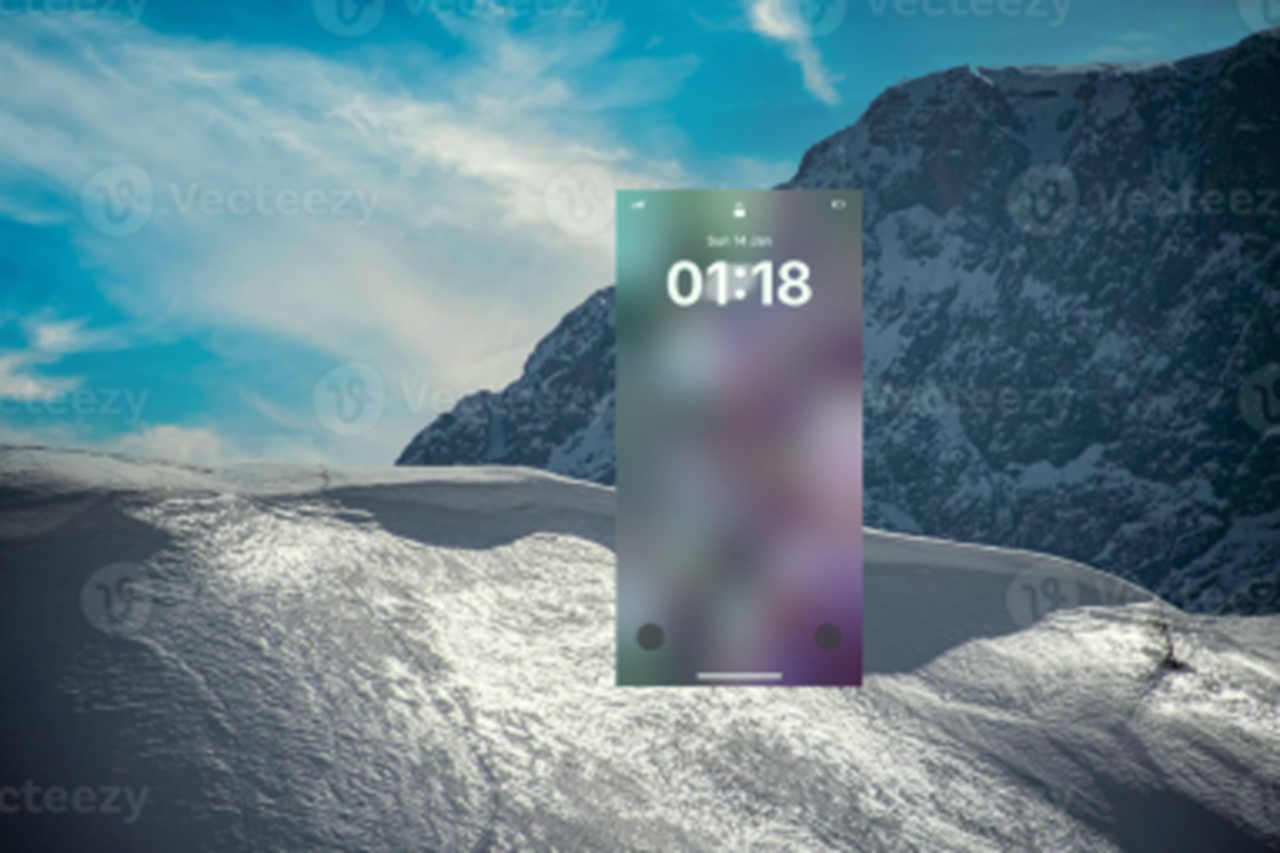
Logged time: {"hour": 1, "minute": 18}
